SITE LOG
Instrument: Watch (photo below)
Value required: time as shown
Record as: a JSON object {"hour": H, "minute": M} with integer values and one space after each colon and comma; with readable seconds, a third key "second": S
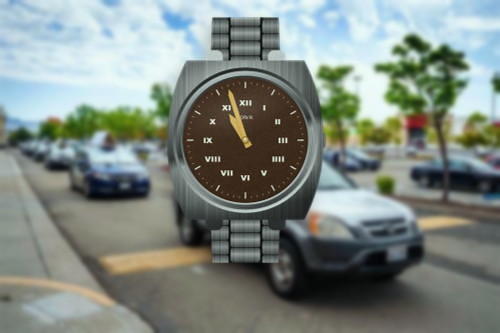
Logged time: {"hour": 10, "minute": 57}
